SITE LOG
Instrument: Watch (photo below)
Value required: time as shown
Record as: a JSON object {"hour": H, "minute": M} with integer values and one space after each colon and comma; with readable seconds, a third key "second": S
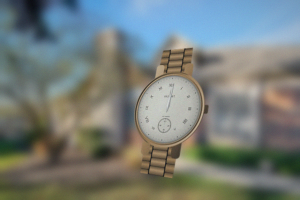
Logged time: {"hour": 12, "minute": 1}
